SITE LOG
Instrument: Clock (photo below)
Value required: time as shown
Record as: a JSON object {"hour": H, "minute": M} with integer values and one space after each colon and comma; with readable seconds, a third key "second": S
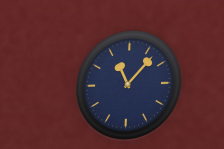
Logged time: {"hour": 11, "minute": 7}
